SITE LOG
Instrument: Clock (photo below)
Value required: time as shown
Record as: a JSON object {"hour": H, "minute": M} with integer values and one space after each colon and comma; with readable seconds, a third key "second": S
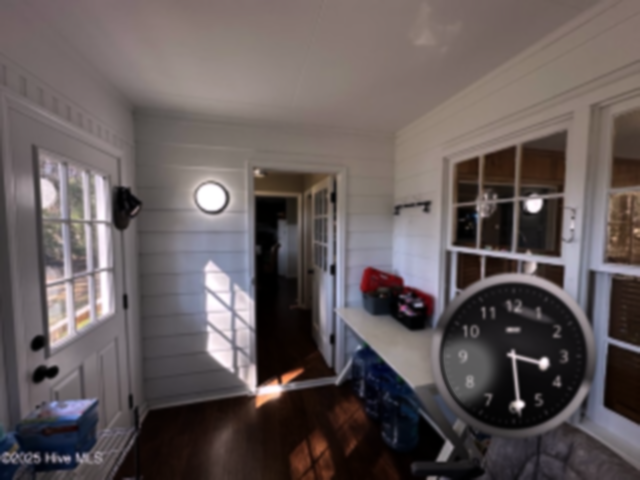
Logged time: {"hour": 3, "minute": 29}
